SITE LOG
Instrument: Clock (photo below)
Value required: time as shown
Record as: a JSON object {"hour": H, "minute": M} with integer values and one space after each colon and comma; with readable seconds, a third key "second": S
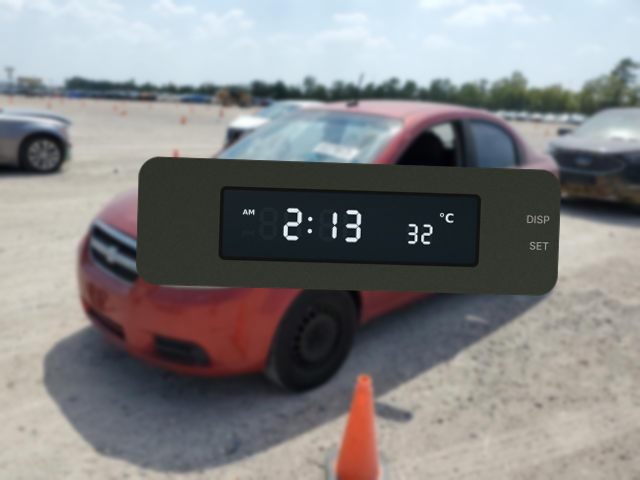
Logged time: {"hour": 2, "minute": 13}
